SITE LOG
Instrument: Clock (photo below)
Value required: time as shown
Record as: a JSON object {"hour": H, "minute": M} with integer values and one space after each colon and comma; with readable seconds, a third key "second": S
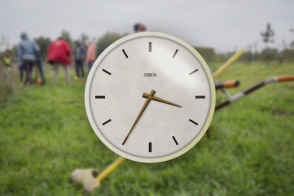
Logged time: {"hour": 3, "minute": 35}
